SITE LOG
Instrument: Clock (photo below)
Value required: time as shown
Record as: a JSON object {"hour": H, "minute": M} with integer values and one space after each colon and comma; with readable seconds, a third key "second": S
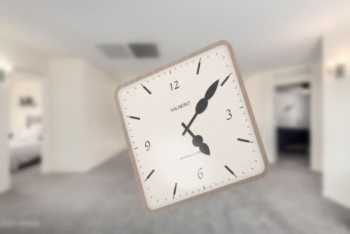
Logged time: {"hour": 5, "minute": 9}
